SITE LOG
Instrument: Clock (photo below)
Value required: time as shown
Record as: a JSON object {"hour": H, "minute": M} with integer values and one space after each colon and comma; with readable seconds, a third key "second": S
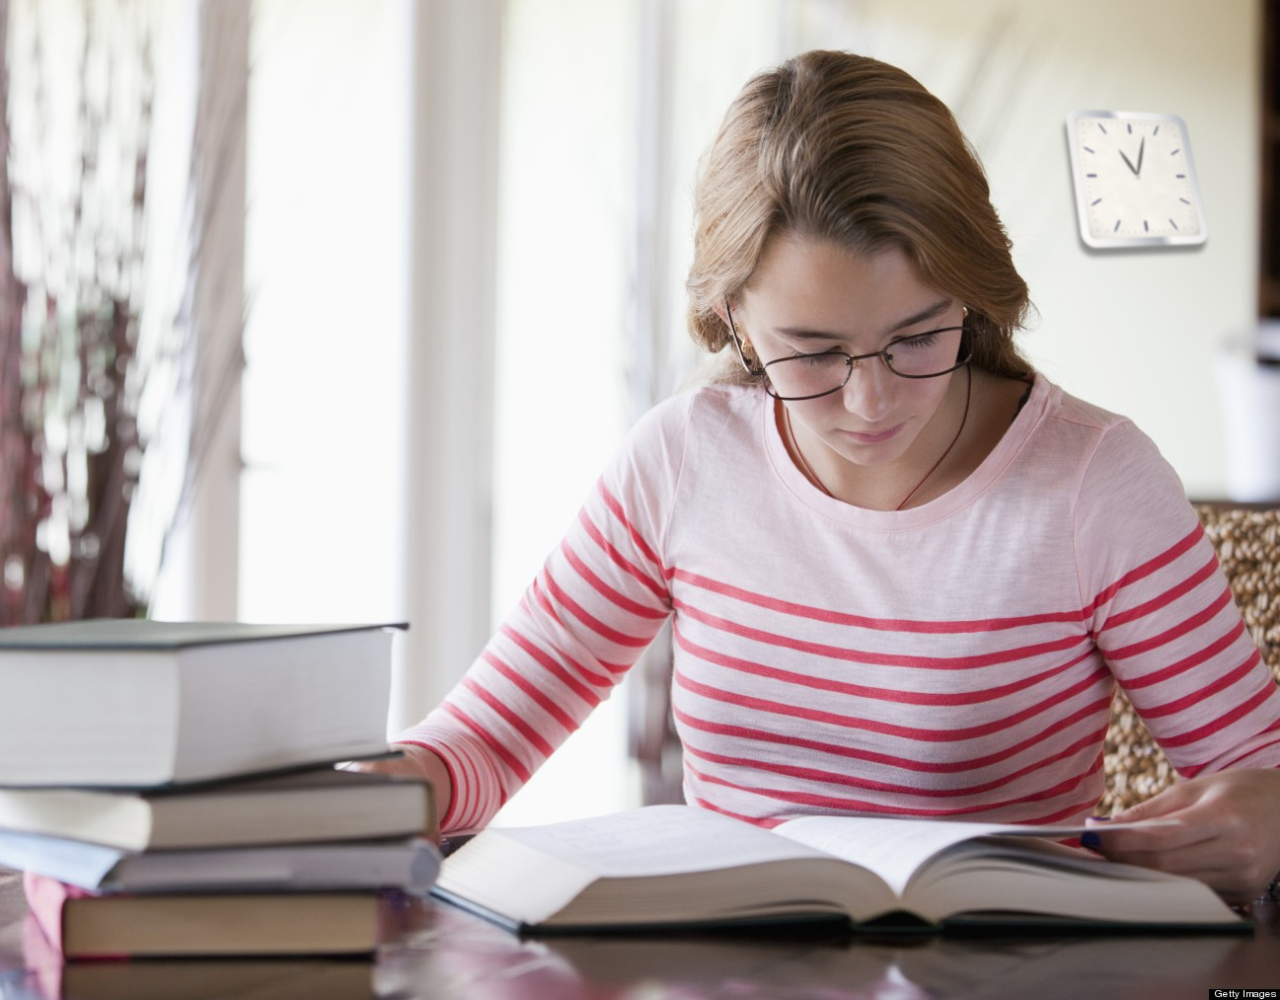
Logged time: {"hour": 11, "minute": 3}
